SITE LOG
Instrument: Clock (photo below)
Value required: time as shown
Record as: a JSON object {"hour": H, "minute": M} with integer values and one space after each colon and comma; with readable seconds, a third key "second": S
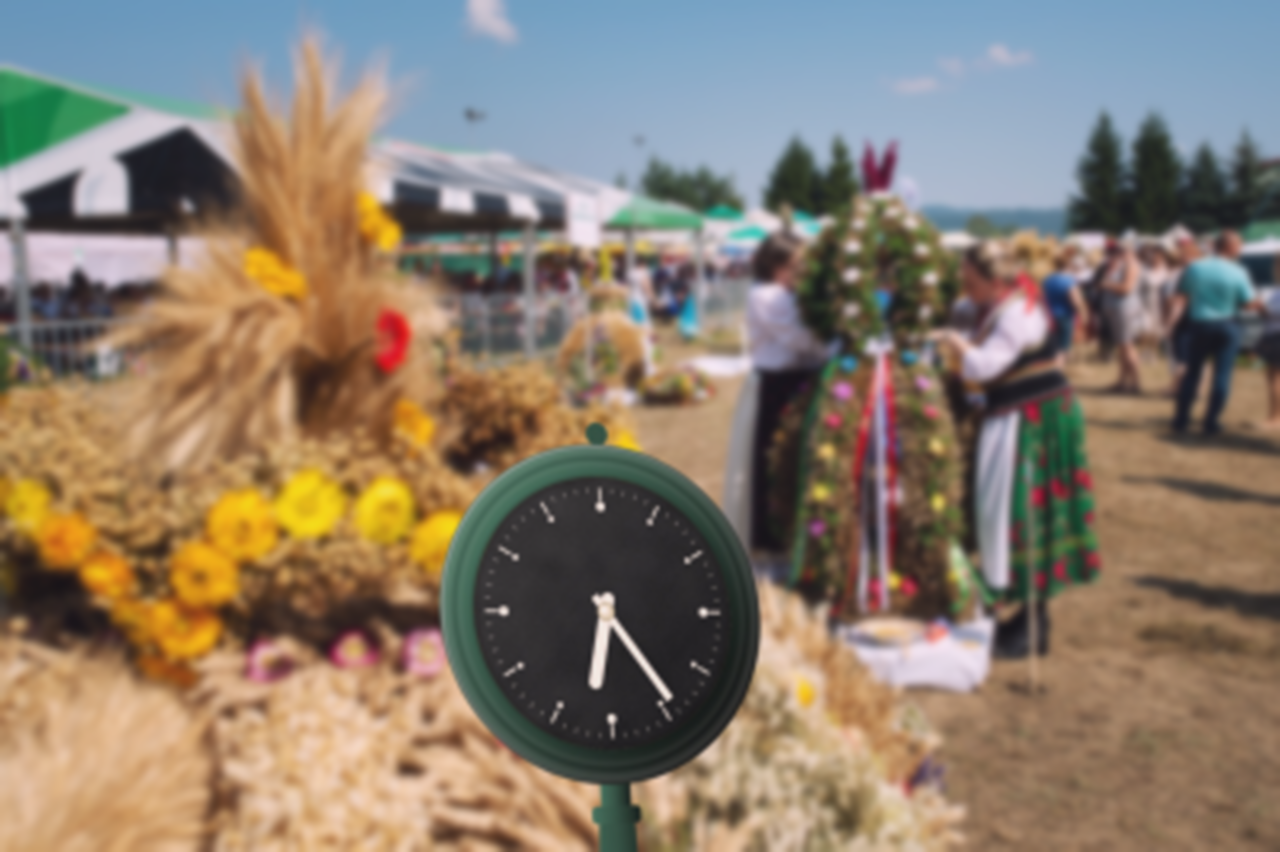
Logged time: {"hour": 6, "minute": 24}
